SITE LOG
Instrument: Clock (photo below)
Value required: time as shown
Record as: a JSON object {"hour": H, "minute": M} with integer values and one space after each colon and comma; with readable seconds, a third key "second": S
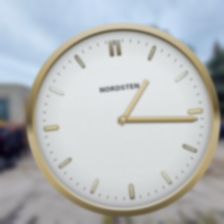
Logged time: {"hour": 1, "minute": 16}
